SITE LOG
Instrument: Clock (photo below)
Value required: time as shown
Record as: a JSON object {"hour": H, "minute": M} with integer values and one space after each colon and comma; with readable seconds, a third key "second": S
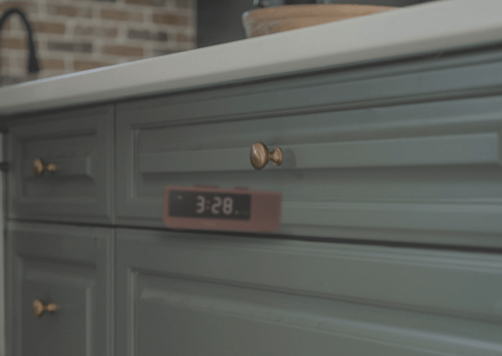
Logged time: {"hour": 3, "minute": 28}
